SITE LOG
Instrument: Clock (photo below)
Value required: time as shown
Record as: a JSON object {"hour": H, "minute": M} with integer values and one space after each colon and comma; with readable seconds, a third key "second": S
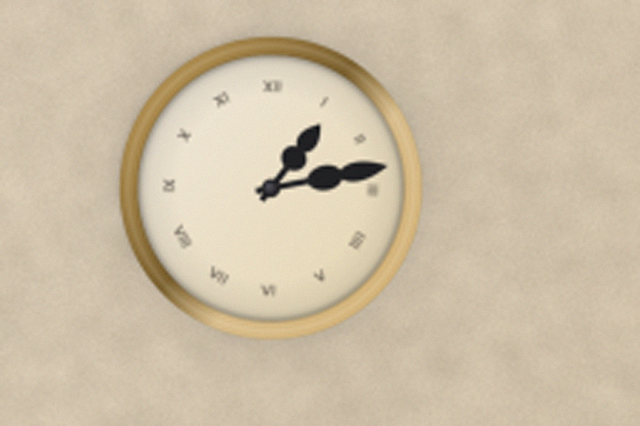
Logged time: {"hour": 1, "minute": 13}
